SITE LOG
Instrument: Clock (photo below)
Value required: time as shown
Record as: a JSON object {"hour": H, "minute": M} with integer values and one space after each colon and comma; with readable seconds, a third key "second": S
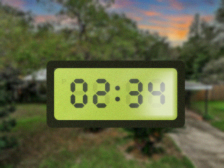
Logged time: {"hour": 2, "minute": 34}
